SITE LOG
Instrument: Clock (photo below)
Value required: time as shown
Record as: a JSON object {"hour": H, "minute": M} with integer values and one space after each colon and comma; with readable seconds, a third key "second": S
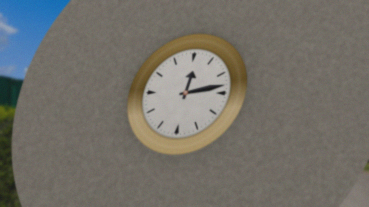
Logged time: {"hour": 12, "minute": 13}
